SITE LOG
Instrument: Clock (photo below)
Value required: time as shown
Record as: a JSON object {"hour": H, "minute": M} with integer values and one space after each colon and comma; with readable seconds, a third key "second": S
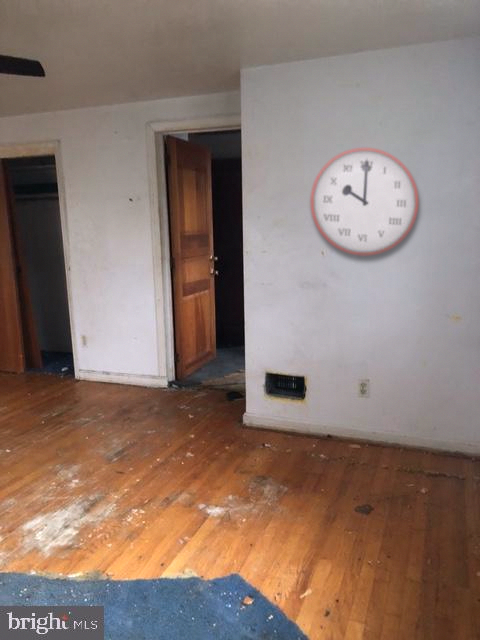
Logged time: {"hour": 10, "minute": 0}
